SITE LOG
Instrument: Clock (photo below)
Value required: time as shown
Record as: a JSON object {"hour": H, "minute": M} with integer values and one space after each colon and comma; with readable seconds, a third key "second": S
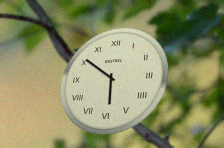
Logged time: {"hour": 5, "minute": 51}
